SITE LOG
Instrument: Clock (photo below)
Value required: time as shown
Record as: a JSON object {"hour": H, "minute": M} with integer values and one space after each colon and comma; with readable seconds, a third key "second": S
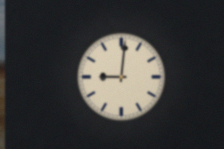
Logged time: {"hour": 9, "minute": 1}
